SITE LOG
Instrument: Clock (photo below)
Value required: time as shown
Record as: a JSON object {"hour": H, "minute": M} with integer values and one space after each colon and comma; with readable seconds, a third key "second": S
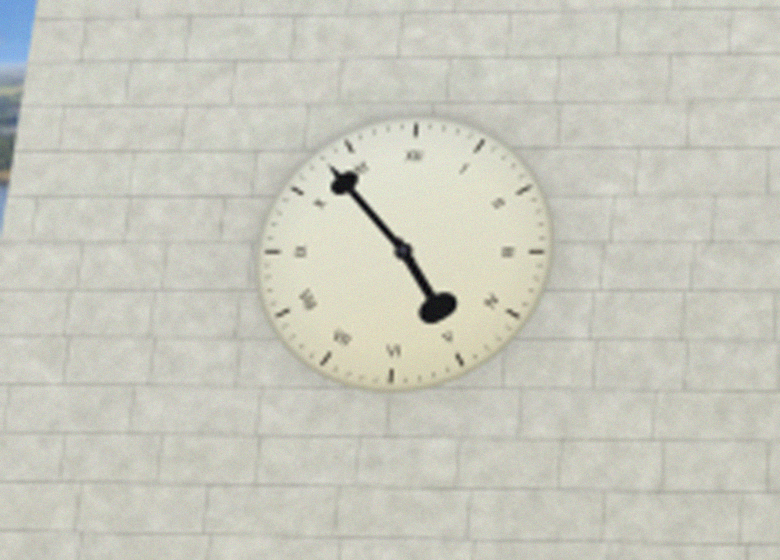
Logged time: {"hour": 4, "minute": 53}
